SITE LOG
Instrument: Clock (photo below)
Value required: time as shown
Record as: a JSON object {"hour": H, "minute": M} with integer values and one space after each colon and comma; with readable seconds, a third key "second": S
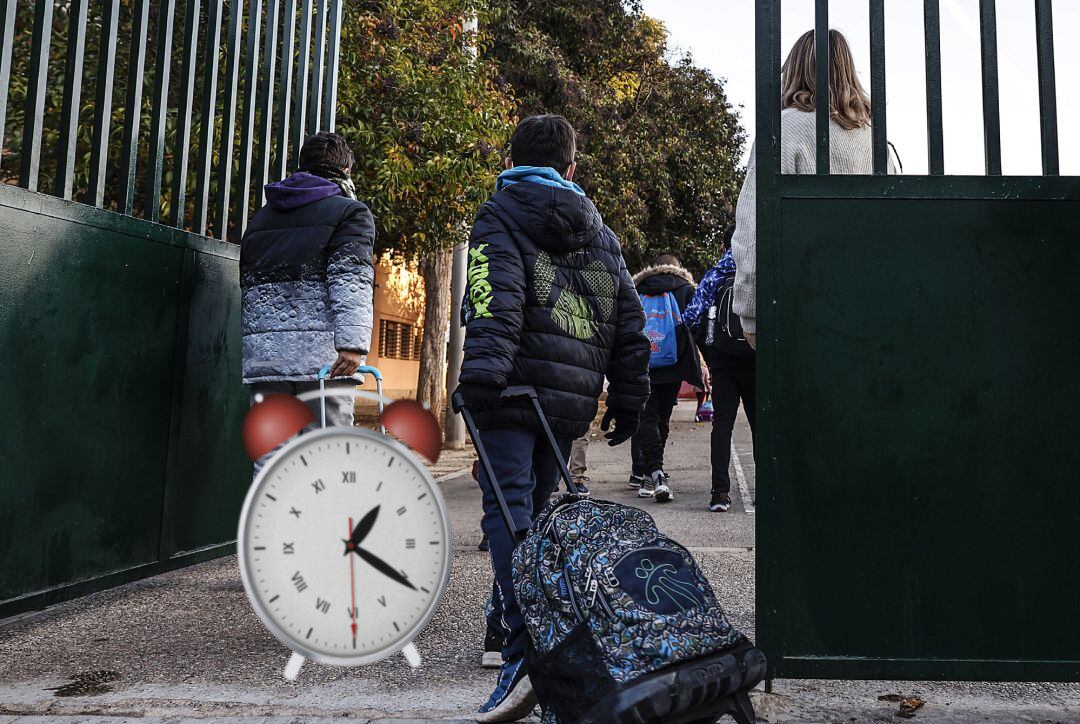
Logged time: {"hour": 1, "minute": 20, "second": 30}
